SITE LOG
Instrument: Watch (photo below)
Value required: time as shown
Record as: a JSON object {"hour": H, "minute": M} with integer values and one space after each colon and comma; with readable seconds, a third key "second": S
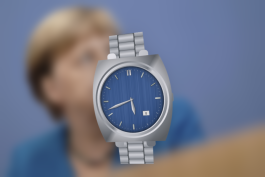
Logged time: {"hour": 5, "minute": 42}
